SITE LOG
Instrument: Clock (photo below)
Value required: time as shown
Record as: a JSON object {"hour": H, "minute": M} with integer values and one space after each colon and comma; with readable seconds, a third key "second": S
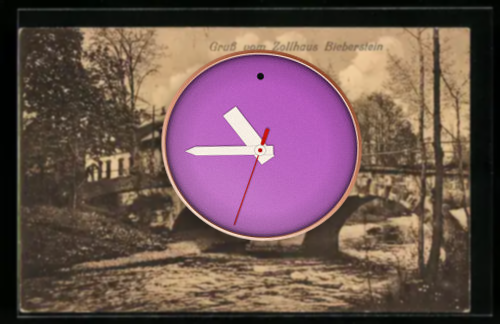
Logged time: {"hour": 10, "minute": 44, "second": 33}
